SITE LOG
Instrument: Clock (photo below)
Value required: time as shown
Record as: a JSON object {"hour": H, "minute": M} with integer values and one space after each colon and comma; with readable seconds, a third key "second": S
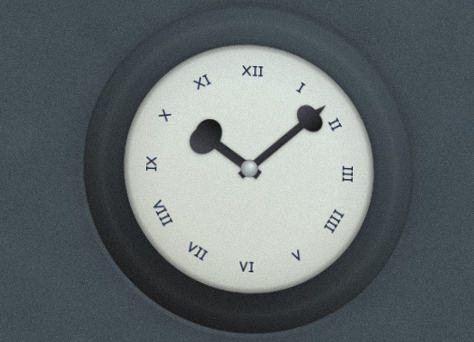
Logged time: {"hour": 10, "minute": 8}
